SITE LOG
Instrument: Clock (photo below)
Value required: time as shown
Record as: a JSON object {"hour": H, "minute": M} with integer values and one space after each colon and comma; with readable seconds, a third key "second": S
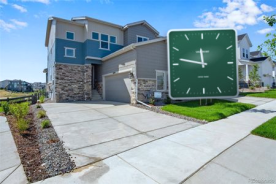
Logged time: {"hour": 11, "minute": 47}
